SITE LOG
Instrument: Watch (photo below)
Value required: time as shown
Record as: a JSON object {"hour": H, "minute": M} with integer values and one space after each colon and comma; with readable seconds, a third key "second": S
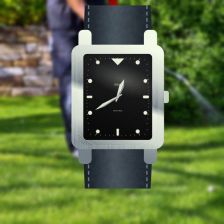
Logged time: {"hour": 12, "minute": 40}
